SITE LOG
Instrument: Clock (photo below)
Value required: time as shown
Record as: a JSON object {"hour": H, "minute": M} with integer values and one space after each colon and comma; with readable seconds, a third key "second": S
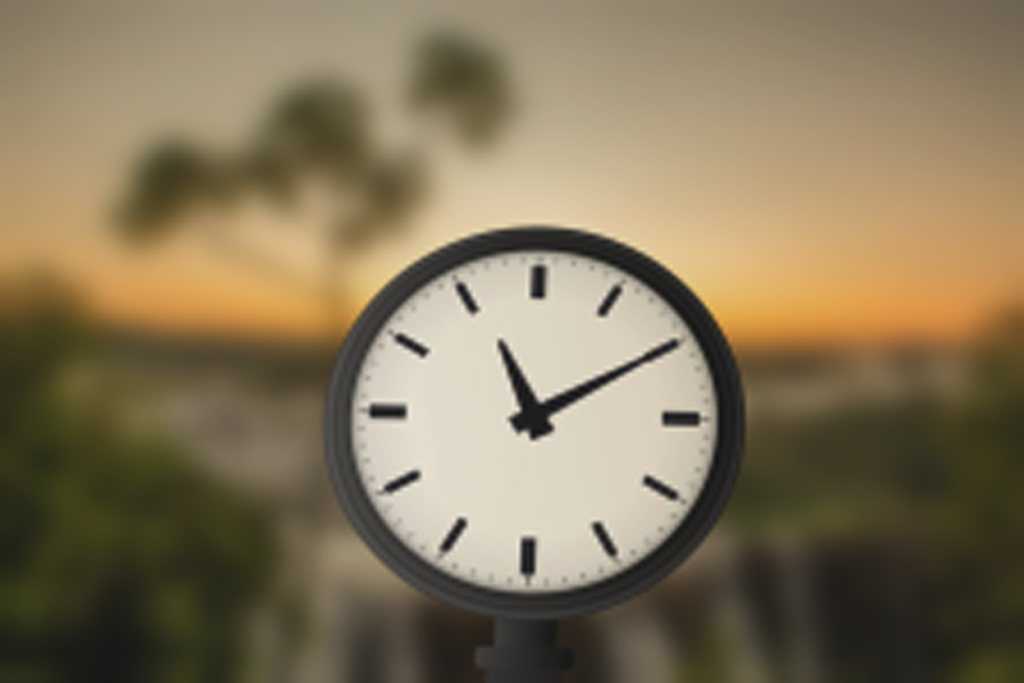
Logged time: {"hour": 11, "minute": 10}
